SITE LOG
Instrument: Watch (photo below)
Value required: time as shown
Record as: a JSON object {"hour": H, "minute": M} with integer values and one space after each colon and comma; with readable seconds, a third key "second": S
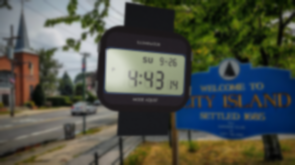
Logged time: {"hour": 4, "minute": 43}
